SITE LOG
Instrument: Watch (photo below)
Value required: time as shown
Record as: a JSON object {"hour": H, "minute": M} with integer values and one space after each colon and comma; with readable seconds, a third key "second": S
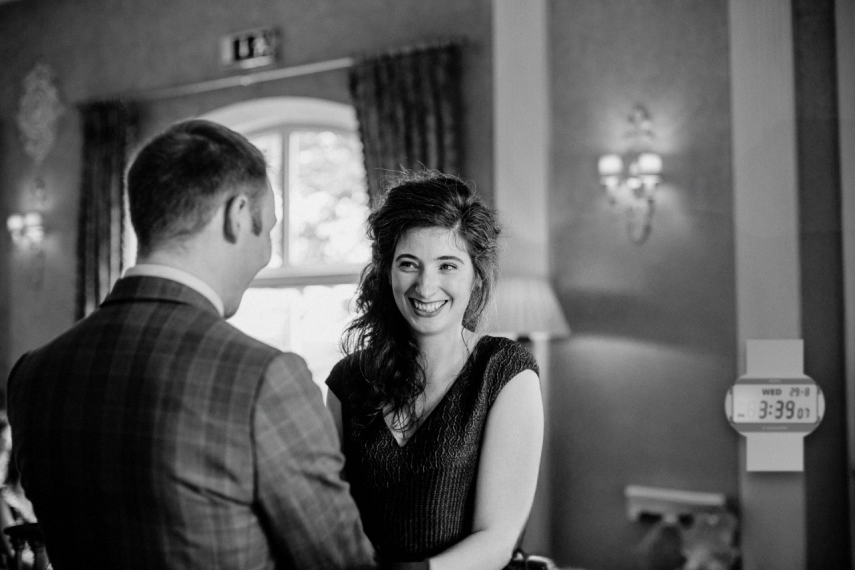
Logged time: {"hour": 3, "minute": 39}
